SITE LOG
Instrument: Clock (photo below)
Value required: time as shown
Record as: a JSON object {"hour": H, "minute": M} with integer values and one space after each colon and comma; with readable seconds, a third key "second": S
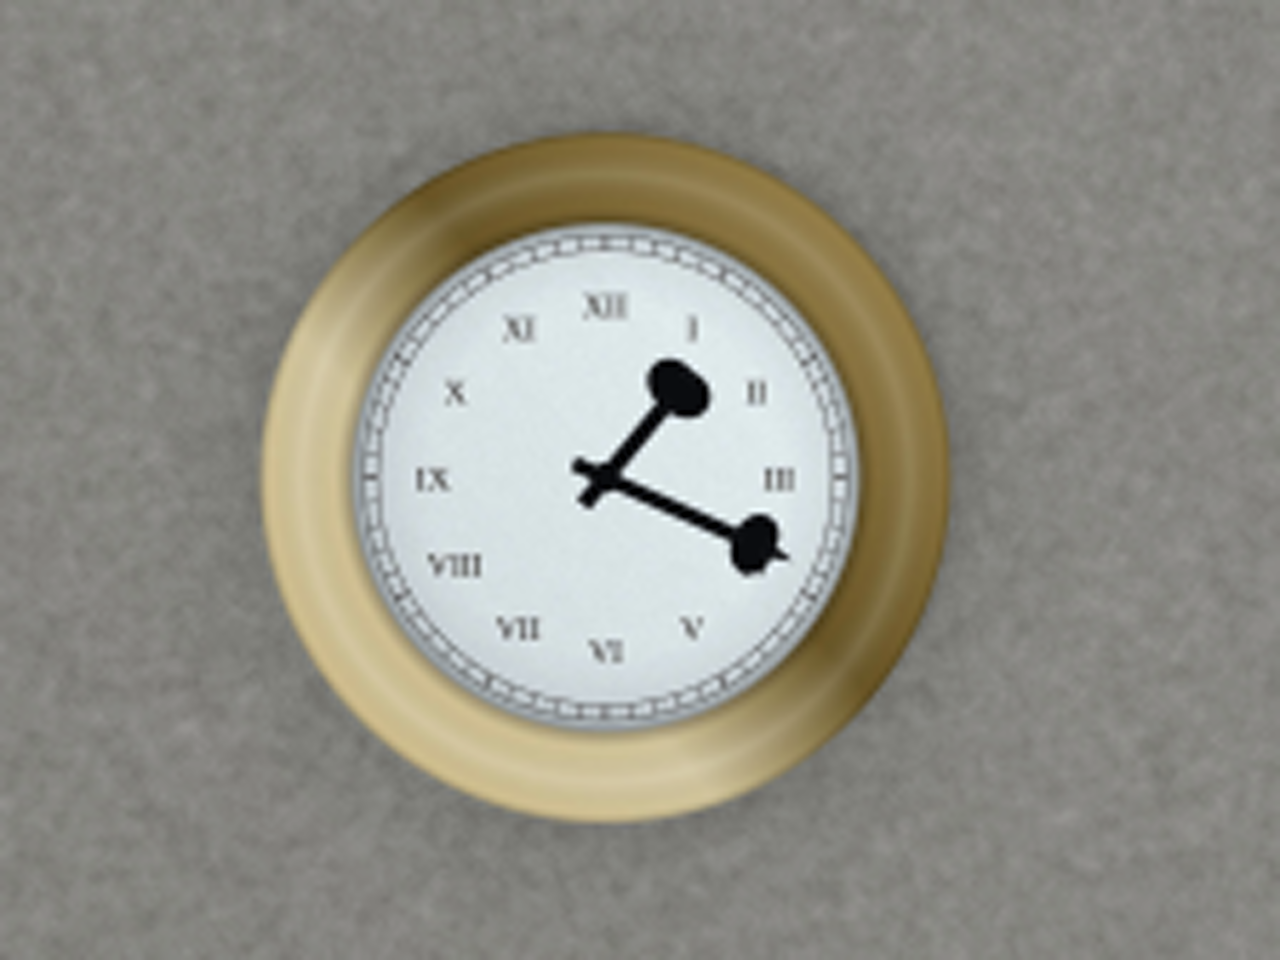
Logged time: {"hour": 1, "minute": 19}
